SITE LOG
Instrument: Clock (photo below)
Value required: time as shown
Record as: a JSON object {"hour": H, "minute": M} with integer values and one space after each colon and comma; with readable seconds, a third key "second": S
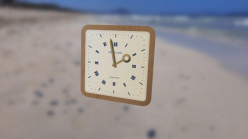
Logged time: {"hour": 1, "minute": 58}
